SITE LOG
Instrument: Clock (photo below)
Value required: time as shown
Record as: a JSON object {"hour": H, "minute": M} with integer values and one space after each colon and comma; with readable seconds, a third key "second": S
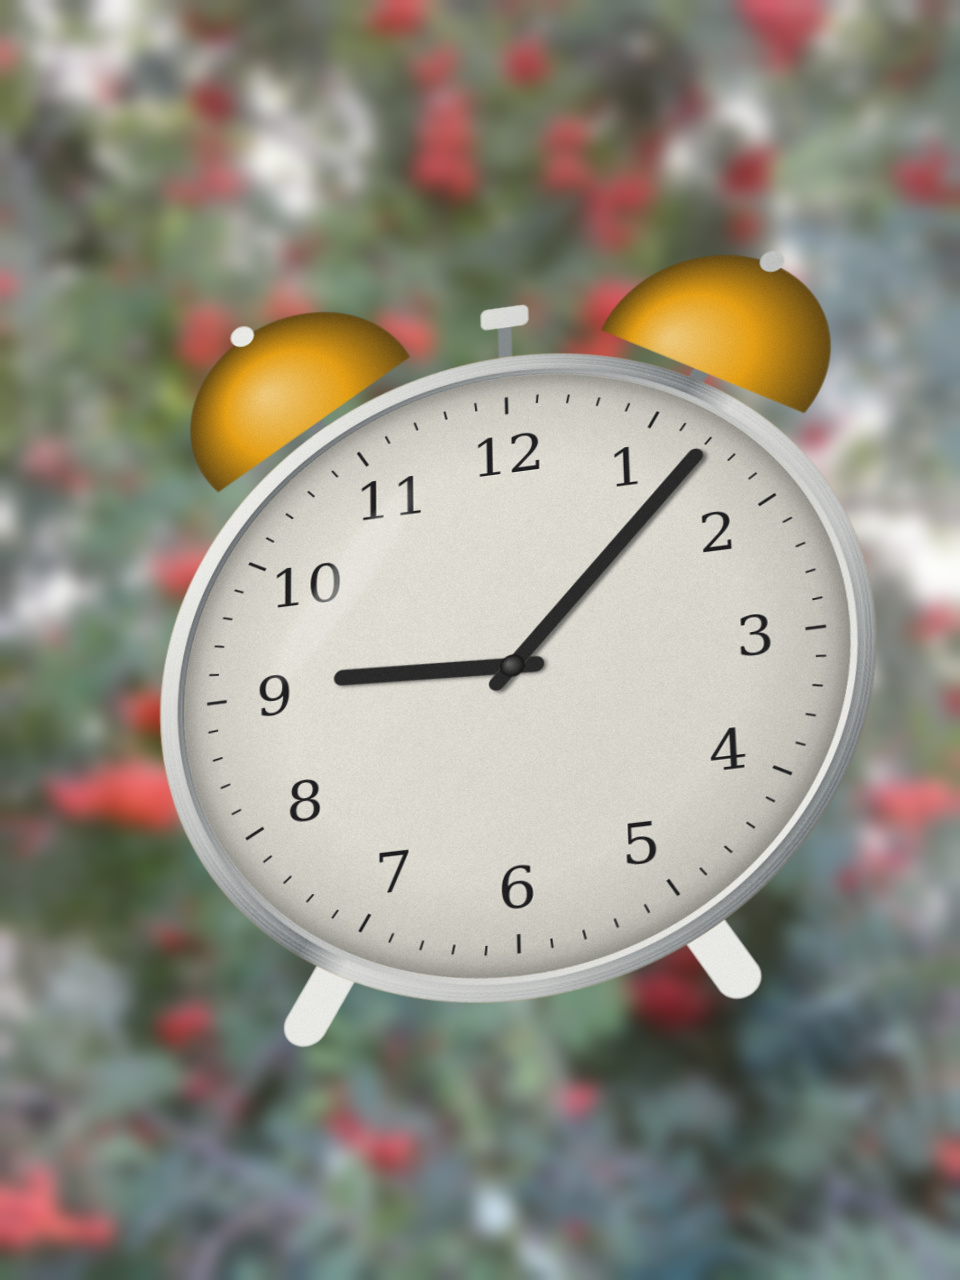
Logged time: {"hour": 9, "minute": 7}
